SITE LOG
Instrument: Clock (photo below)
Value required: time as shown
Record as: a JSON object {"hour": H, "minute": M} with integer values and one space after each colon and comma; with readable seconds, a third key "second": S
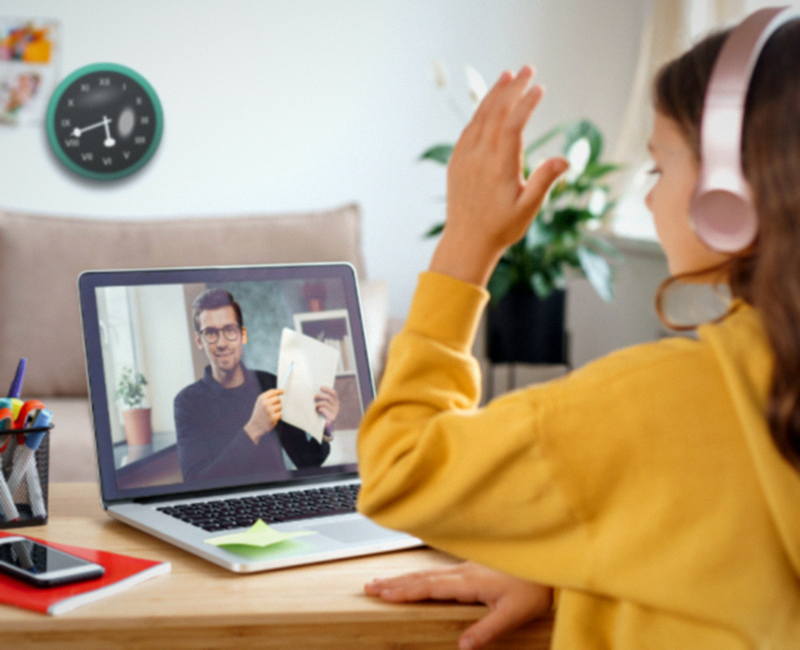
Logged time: {"hour": 5, "minute": 42}
